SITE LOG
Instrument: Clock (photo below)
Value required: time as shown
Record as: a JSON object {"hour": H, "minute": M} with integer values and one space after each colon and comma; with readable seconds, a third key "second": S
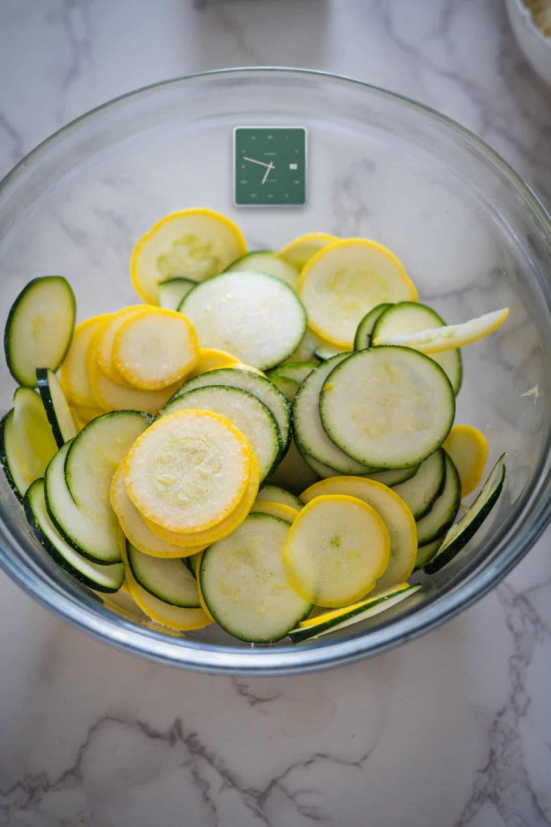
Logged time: {"hour": 6, "minute": 48}
